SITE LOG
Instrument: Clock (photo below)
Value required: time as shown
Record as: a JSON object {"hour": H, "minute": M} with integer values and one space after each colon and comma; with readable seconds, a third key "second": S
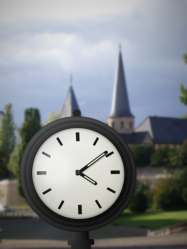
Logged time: {"hour": 4, "minute": 9}
